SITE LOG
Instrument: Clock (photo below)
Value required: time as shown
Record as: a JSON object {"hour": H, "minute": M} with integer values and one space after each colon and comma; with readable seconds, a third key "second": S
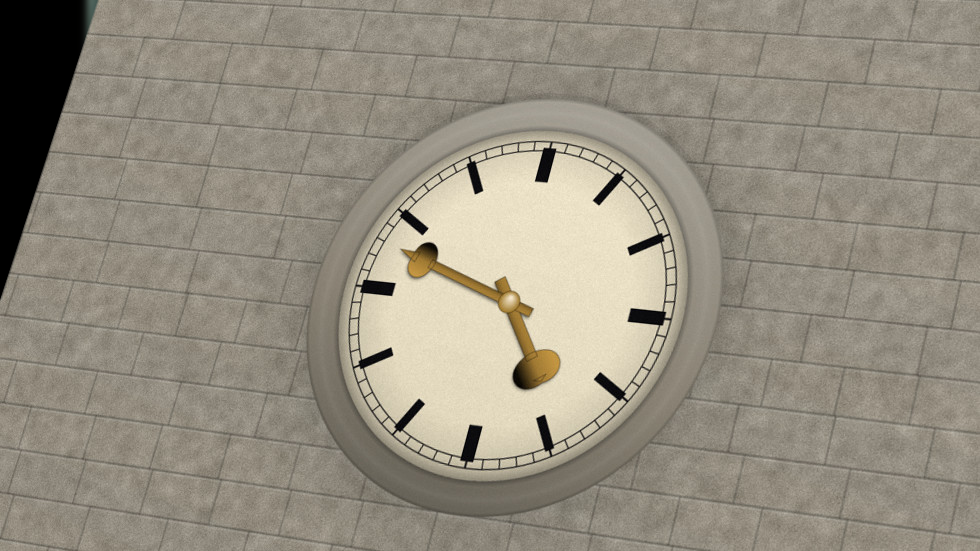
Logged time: {"hour": 4, "minute": 48}
